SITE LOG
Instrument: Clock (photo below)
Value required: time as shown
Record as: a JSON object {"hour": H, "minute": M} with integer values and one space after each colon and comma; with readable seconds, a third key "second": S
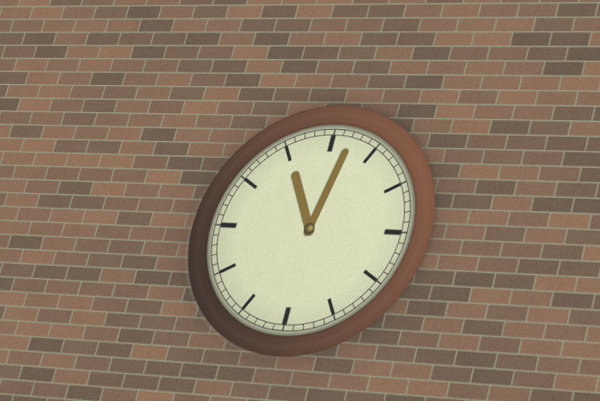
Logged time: {"hour": 11, "minute": 2}
